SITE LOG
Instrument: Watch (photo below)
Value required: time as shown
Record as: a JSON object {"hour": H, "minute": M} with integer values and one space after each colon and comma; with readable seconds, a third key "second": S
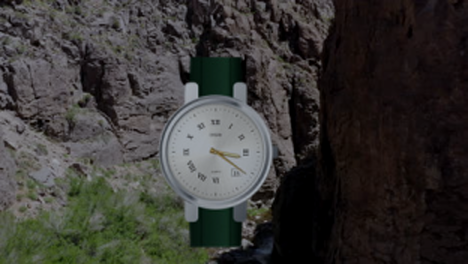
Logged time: {"hour": 3, "minute": 21}
